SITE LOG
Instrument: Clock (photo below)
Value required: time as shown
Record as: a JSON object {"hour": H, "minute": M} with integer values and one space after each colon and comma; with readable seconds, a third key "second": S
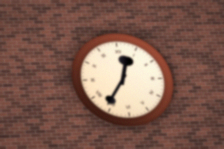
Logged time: {"hour": 12, "minute": 36}
